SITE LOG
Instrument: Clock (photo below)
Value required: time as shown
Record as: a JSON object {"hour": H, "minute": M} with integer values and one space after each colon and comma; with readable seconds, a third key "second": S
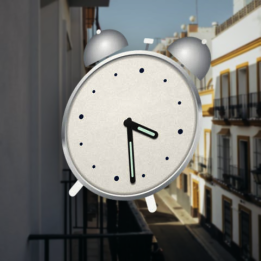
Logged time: {"hour": 3, "minute": 27}
